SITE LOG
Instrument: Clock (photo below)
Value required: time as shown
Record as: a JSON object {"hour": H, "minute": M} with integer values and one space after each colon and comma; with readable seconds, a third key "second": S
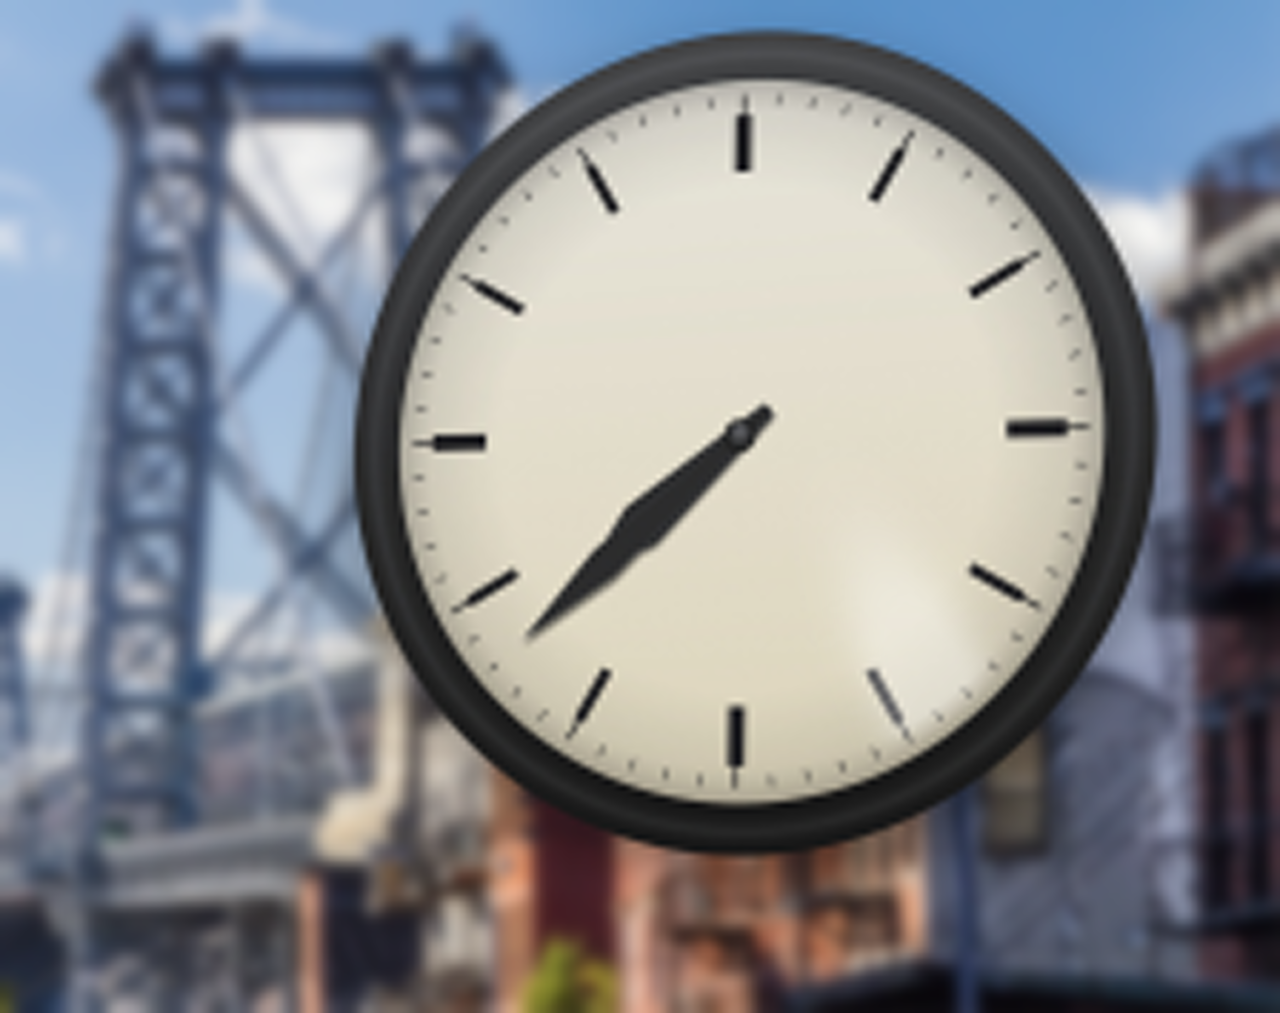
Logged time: {"hour": 7, "minute": 38}
